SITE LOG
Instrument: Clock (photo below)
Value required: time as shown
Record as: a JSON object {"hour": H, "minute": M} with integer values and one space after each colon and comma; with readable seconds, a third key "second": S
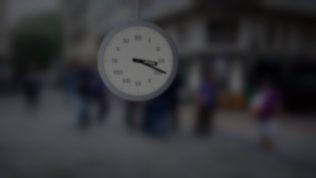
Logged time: {"hour": 3, "minute": 19}
